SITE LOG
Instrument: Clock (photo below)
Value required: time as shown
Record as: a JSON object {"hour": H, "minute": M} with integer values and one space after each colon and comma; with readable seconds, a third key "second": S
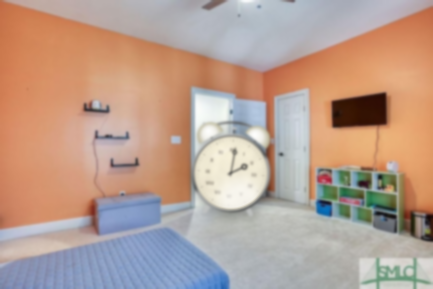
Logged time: {"hour": 2, "minute": 1}
